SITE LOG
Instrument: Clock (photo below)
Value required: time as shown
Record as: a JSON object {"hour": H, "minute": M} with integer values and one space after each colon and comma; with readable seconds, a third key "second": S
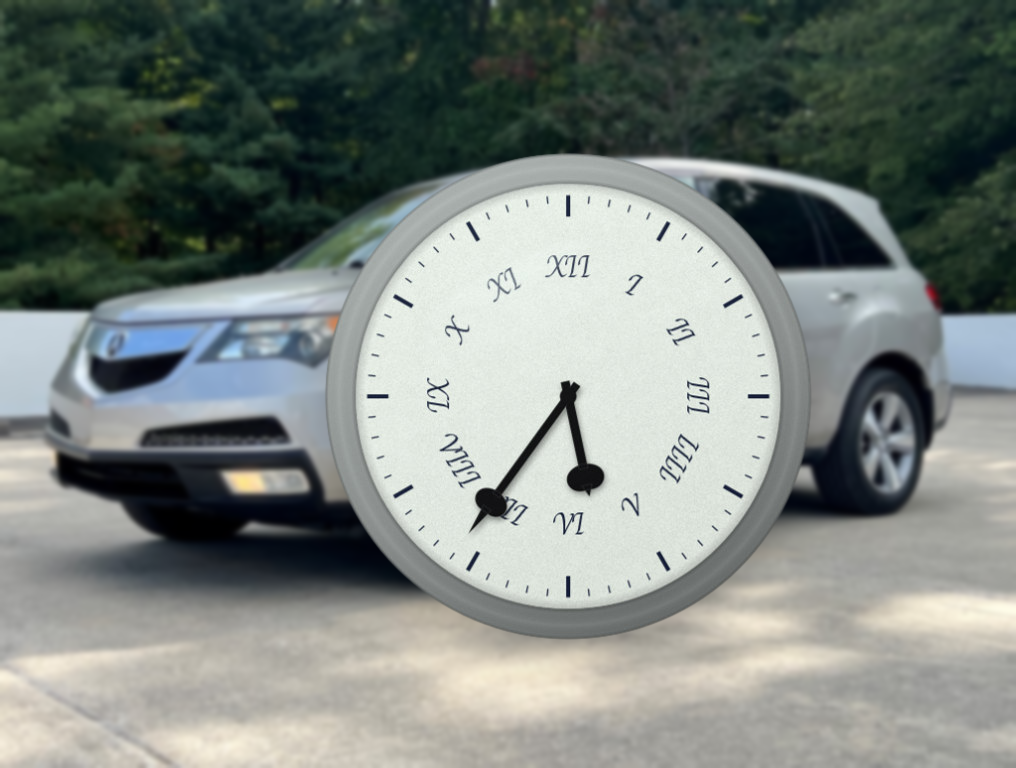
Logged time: {"hour": 5, "minute": 36}
